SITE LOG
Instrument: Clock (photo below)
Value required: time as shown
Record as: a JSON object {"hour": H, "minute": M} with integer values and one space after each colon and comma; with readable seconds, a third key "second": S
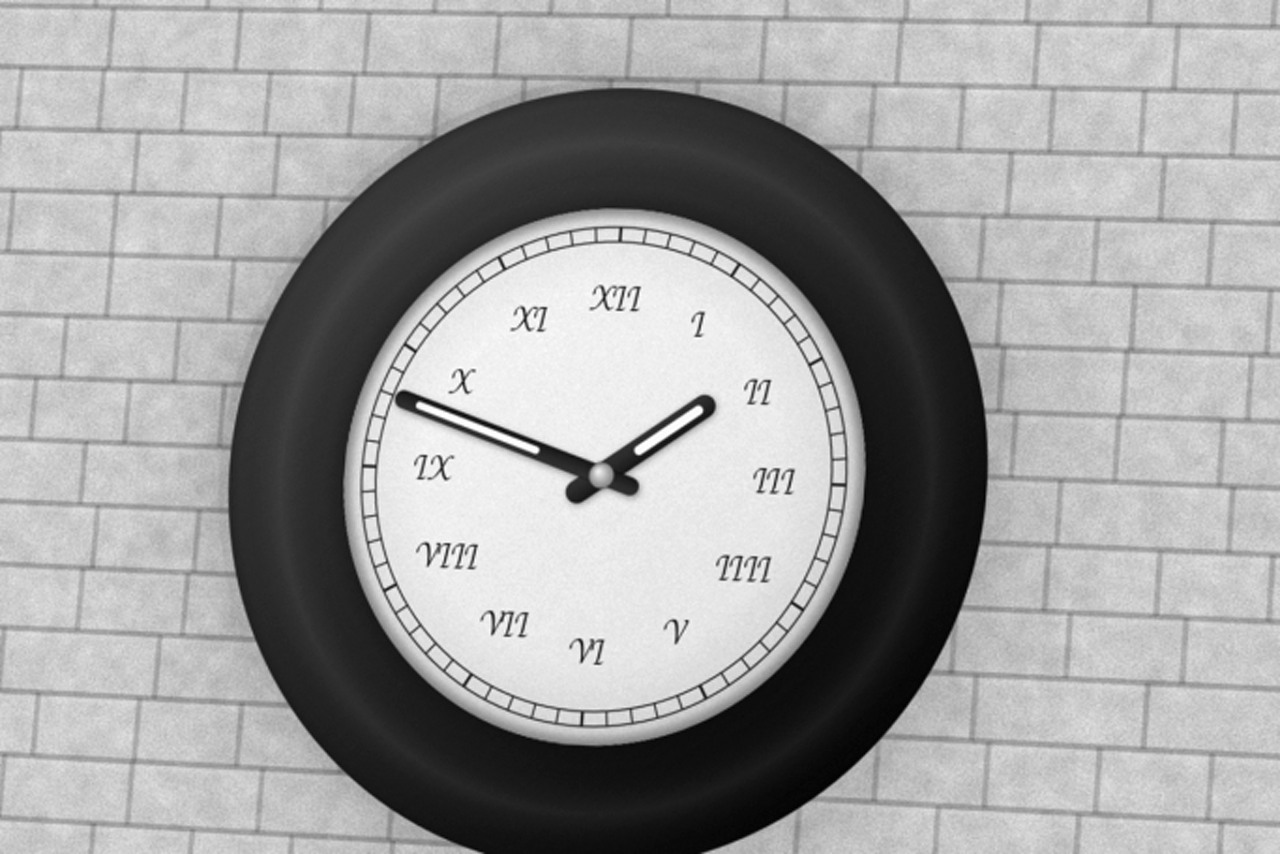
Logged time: {"hour": 1, "minute": 48}
